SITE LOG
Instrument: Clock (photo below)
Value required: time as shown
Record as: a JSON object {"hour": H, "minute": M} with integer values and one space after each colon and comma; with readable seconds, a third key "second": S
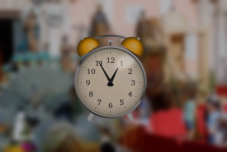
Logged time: {"hour": 12, "minute": 55}
